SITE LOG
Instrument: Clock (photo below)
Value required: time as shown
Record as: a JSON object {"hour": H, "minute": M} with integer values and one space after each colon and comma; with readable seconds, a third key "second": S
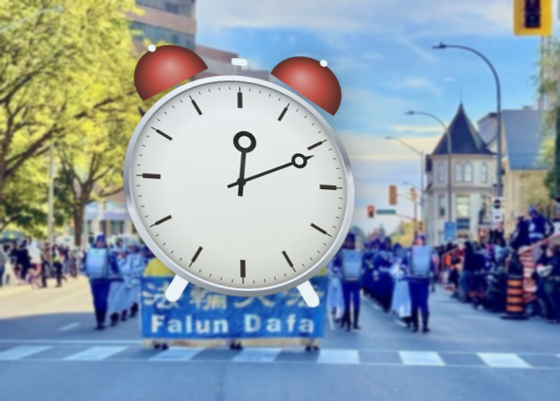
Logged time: {"hour": 12, "minute": 11}
